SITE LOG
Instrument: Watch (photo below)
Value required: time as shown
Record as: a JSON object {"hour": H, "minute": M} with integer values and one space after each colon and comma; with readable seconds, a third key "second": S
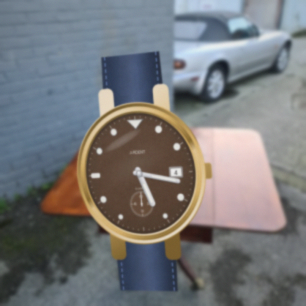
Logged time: {"hour": 5, "minute": 17}
